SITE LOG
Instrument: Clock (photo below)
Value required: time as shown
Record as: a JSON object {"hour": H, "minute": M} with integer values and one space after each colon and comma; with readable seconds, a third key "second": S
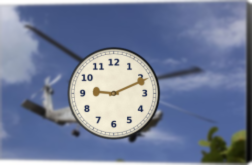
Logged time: {"hour": 9, "minute": 11}
